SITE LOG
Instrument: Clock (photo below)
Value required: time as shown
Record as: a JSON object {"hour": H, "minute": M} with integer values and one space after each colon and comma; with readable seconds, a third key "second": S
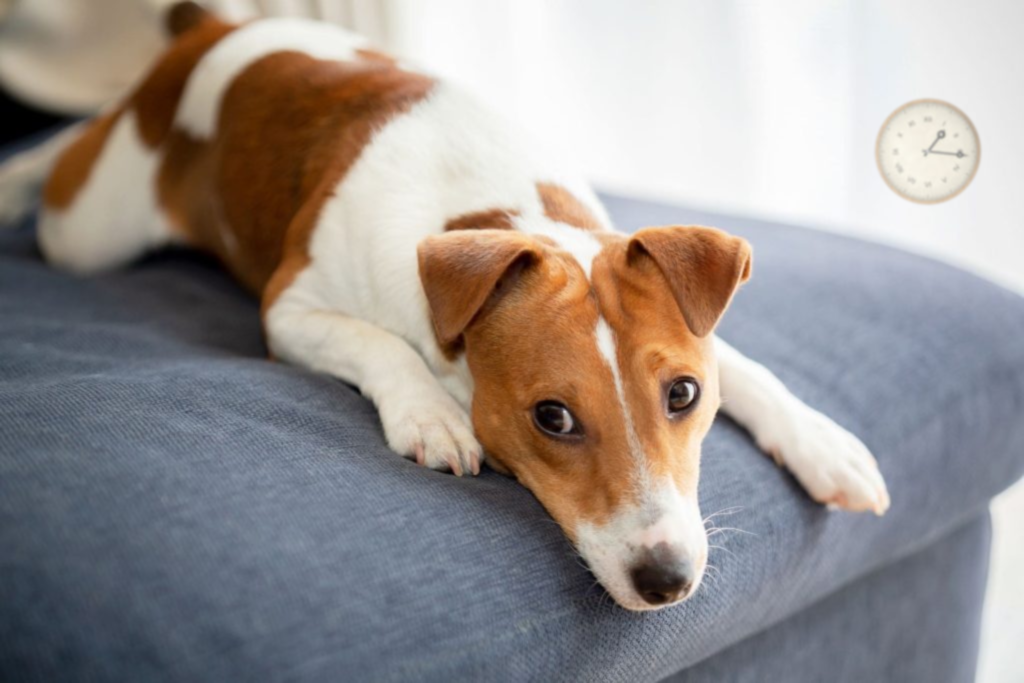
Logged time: {"hour": 1, "minute": 16}
